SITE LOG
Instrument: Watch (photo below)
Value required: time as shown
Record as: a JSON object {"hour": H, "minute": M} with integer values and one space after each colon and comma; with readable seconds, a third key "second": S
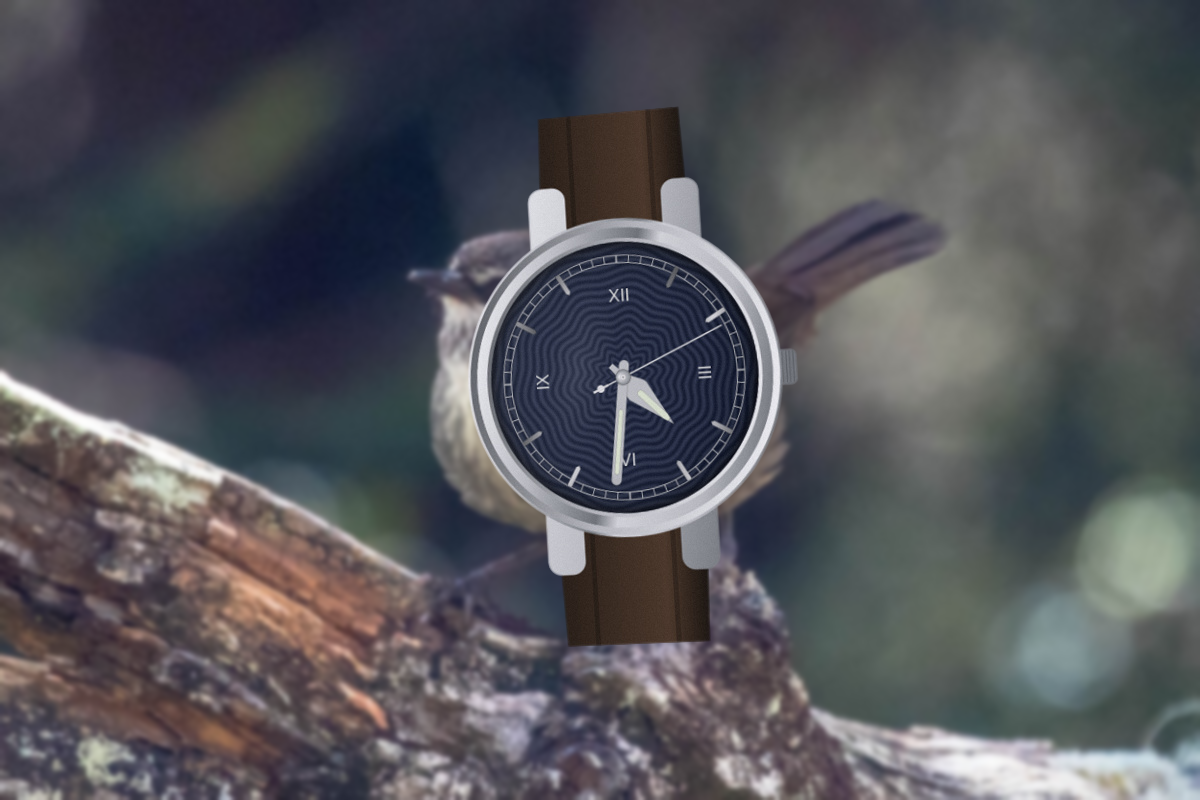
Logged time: {"hour": 4, "minute": 31, "second": 11}
